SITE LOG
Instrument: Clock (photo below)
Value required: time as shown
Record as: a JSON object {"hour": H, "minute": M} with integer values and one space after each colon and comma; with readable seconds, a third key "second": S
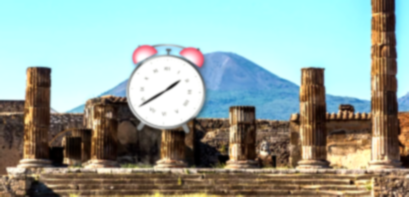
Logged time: {"hour": 1, "minute": 39}
